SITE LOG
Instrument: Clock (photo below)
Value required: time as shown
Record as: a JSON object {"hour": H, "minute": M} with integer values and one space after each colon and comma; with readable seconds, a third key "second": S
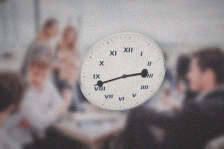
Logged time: {"hour": 2, "minute": 42}
